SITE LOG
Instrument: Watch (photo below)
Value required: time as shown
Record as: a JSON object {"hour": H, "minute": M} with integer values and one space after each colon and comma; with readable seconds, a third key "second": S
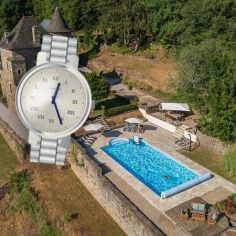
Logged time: {"hour": 12, "minute": 26}
